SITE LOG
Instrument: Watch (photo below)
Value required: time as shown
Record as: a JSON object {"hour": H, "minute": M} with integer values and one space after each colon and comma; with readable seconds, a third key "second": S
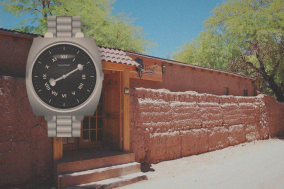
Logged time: {"hour": 8, "minute": 10}
